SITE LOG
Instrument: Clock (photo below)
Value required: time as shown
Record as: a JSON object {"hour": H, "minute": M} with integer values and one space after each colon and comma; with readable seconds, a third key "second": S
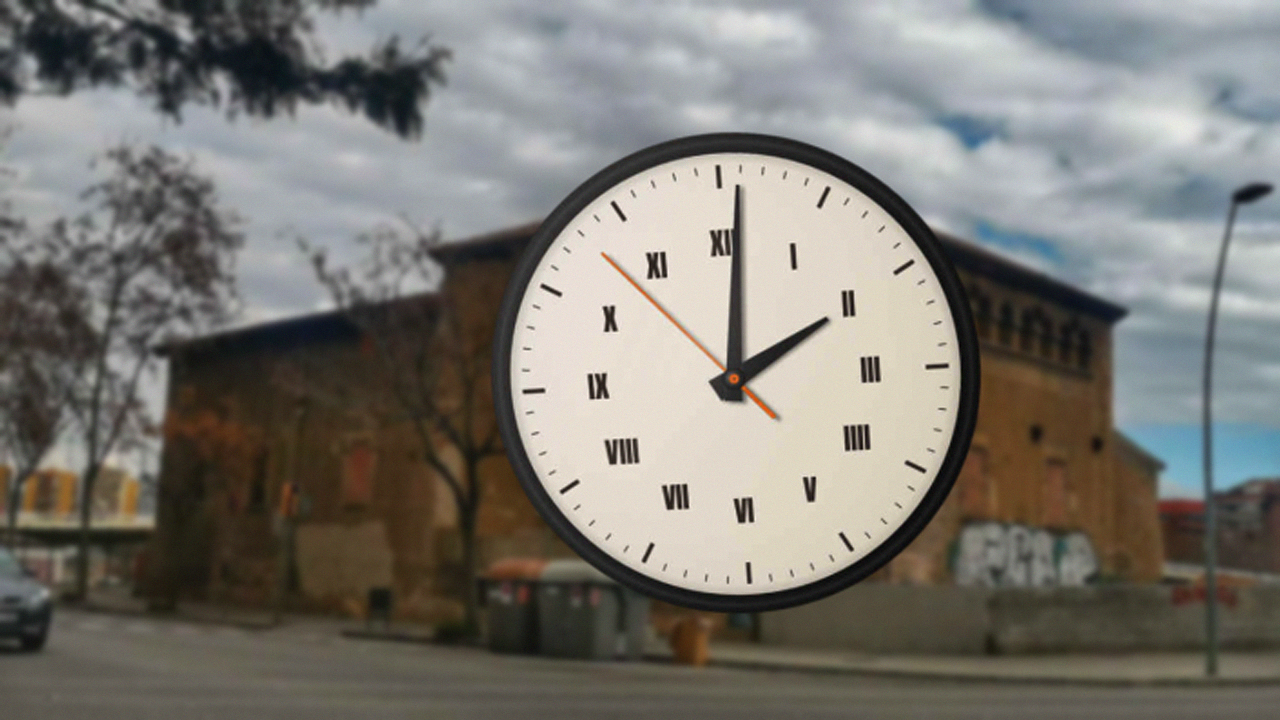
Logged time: {"hour": 2, "minute": 0, "second": 53}
